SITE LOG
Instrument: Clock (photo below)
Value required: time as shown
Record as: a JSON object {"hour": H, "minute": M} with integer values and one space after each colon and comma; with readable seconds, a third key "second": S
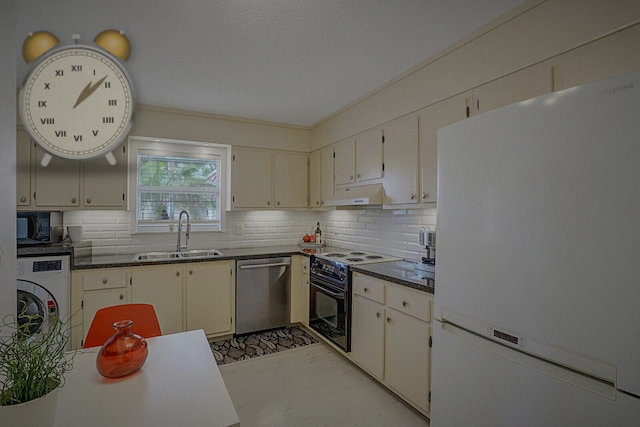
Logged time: {"hour": 1, "minute": 8}
